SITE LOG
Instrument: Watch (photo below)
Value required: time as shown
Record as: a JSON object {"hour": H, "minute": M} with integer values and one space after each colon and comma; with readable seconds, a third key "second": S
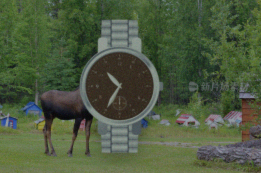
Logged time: {"hour": 10, "minute": 35}
